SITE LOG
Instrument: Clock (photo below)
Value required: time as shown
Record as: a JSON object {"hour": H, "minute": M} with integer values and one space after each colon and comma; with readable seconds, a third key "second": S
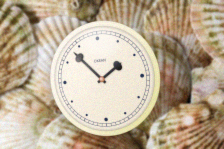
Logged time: {"hour": 1, "minute": 53}
